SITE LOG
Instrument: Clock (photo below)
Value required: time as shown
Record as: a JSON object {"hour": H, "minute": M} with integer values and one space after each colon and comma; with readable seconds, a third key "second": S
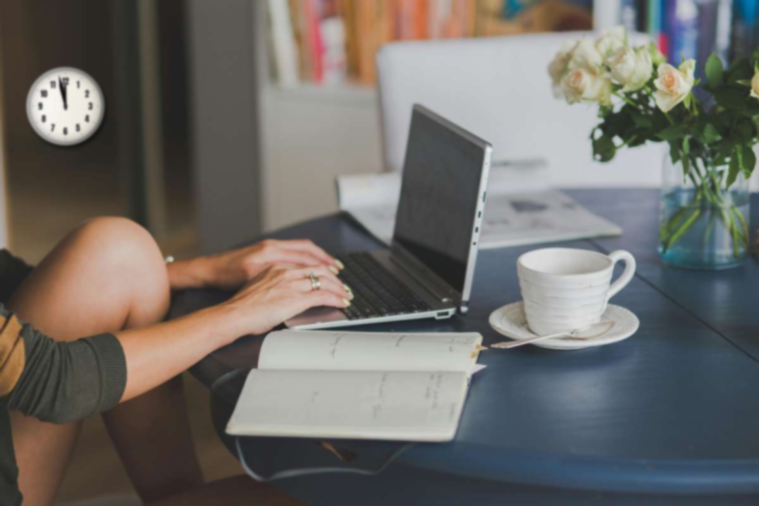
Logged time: {"hour": 11, "minute": 58}
